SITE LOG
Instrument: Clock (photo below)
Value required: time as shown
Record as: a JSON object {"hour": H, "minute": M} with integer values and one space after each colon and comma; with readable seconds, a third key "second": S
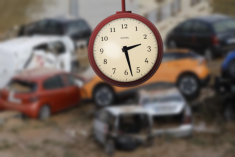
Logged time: {"hour": 2, "minute": 28}
